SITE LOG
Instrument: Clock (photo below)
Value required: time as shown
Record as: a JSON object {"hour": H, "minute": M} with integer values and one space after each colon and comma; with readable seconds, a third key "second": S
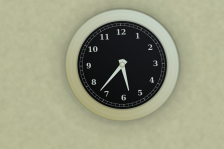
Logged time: {"hour": 5, "minute": 37}
